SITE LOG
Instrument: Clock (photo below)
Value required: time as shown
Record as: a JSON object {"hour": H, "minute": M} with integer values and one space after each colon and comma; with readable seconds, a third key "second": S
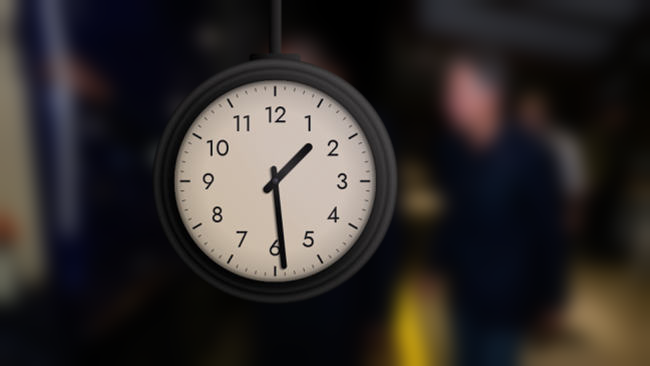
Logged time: {"hour": 1, "minute": 29}
